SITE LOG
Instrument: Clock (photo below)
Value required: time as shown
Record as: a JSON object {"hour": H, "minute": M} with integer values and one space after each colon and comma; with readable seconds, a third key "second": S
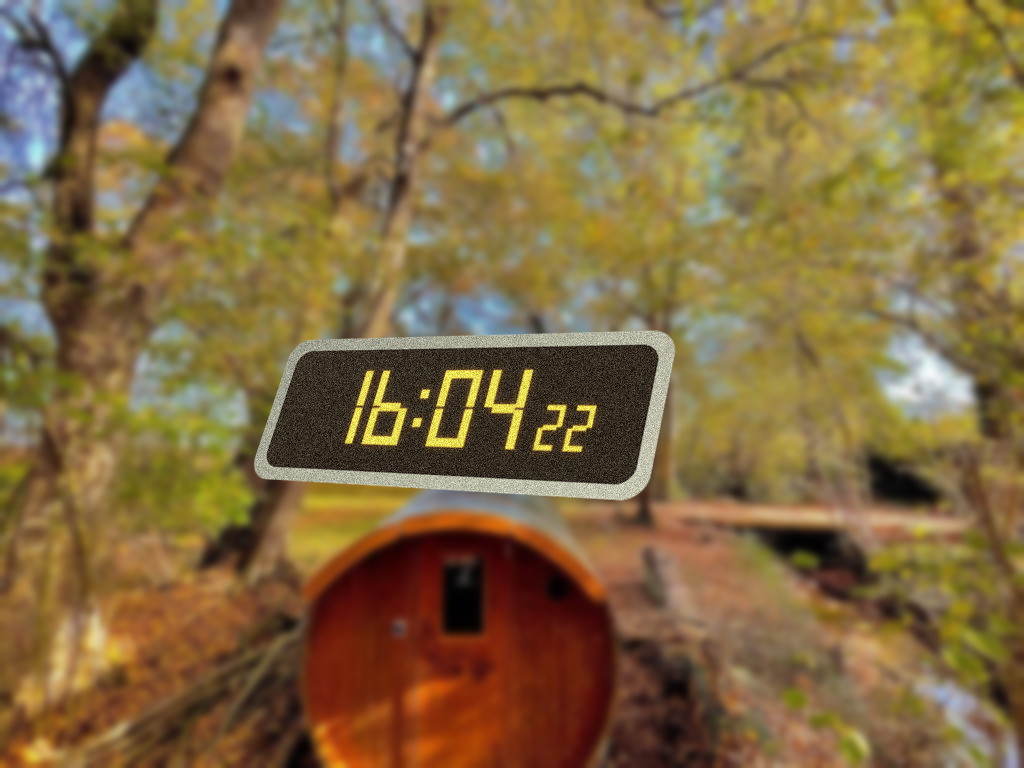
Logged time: {"hour": 16, "minute": 4, "second": 22}
